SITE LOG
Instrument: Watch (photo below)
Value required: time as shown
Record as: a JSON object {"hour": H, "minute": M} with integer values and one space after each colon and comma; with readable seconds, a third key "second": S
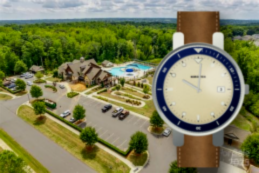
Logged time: {"hour": 10, "minute": 1}
